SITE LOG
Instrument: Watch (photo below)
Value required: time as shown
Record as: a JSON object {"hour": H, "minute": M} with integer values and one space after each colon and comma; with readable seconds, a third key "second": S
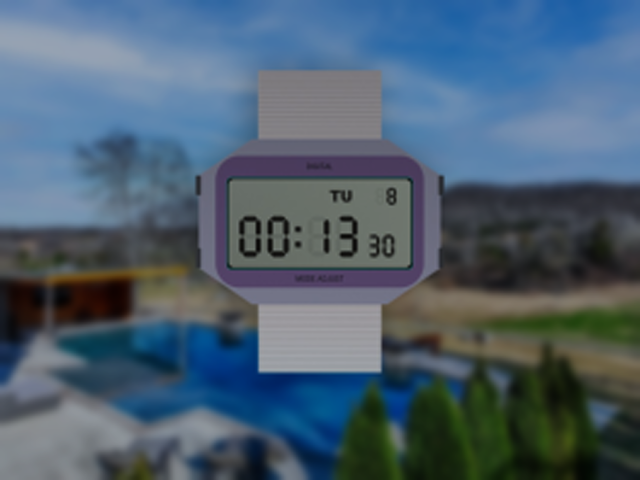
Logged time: {"hour": 0, "minute": 13, "second": 30}
